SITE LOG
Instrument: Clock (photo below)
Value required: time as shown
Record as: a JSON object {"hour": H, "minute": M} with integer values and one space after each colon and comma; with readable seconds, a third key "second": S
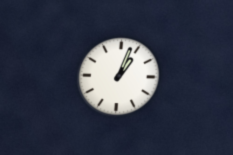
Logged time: {"hour": 1, "minute": 3}
